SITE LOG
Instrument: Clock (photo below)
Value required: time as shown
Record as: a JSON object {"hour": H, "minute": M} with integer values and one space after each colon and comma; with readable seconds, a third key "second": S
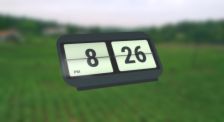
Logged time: {"hour": 8, "minute": 26}
